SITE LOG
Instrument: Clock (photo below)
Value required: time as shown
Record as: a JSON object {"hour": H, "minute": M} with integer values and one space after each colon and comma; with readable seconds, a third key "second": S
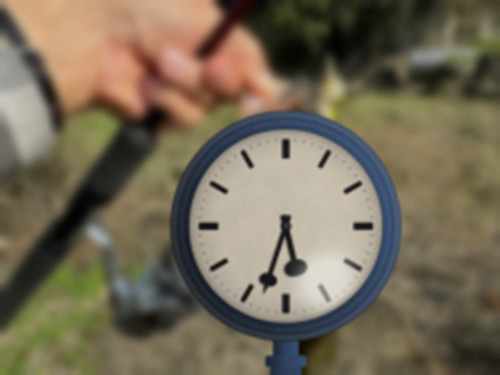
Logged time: {"hour": 5, "minute": 33}
